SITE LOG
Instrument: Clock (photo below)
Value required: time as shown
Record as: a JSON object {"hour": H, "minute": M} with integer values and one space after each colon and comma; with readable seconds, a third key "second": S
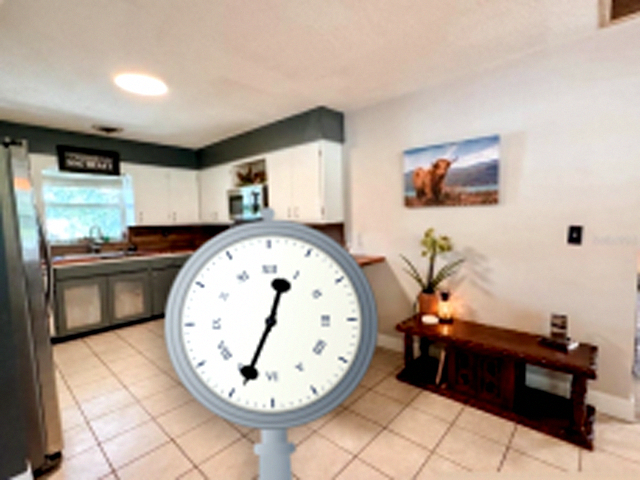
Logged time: {"hour": 12, "minute": 34}
